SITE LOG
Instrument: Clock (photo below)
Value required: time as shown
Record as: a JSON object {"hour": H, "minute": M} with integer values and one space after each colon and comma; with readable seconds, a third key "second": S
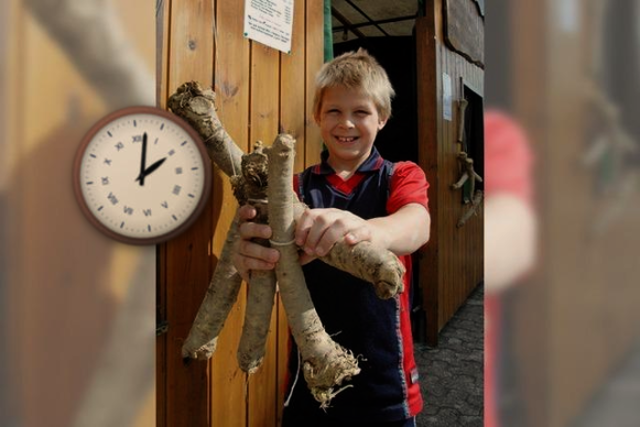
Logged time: {"hour": 2, "minute": 2}
